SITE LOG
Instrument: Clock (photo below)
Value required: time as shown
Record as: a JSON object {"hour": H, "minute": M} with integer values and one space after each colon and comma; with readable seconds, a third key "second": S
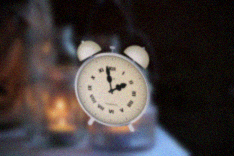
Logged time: {"hour": 1, "minute": 58}
